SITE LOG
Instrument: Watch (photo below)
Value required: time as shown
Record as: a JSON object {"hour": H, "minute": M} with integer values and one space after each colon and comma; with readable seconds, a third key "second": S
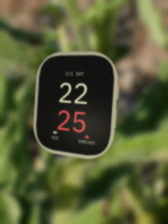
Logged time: {"hour": 22, "minute": 25}
